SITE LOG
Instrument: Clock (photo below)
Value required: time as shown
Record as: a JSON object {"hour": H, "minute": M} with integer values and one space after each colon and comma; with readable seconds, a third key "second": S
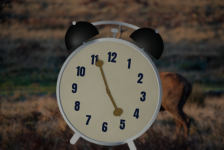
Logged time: {"hour": 4, "minute": 56}
